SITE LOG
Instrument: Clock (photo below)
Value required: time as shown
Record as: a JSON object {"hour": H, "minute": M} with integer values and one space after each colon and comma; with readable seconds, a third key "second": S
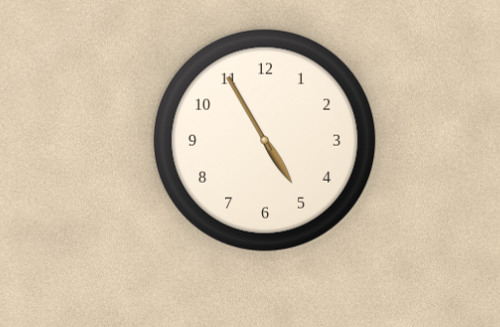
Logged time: {"hour": 4, "minute": 55}
